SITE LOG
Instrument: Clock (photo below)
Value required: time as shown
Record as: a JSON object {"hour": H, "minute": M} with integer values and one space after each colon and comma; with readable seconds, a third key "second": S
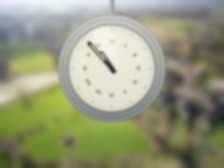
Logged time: {"hour": 10, "minute": 53}
